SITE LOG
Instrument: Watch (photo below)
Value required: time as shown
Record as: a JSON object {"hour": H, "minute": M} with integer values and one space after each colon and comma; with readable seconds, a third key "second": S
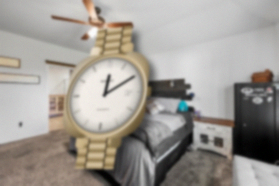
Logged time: {"hour": 12, "minute": 10}
